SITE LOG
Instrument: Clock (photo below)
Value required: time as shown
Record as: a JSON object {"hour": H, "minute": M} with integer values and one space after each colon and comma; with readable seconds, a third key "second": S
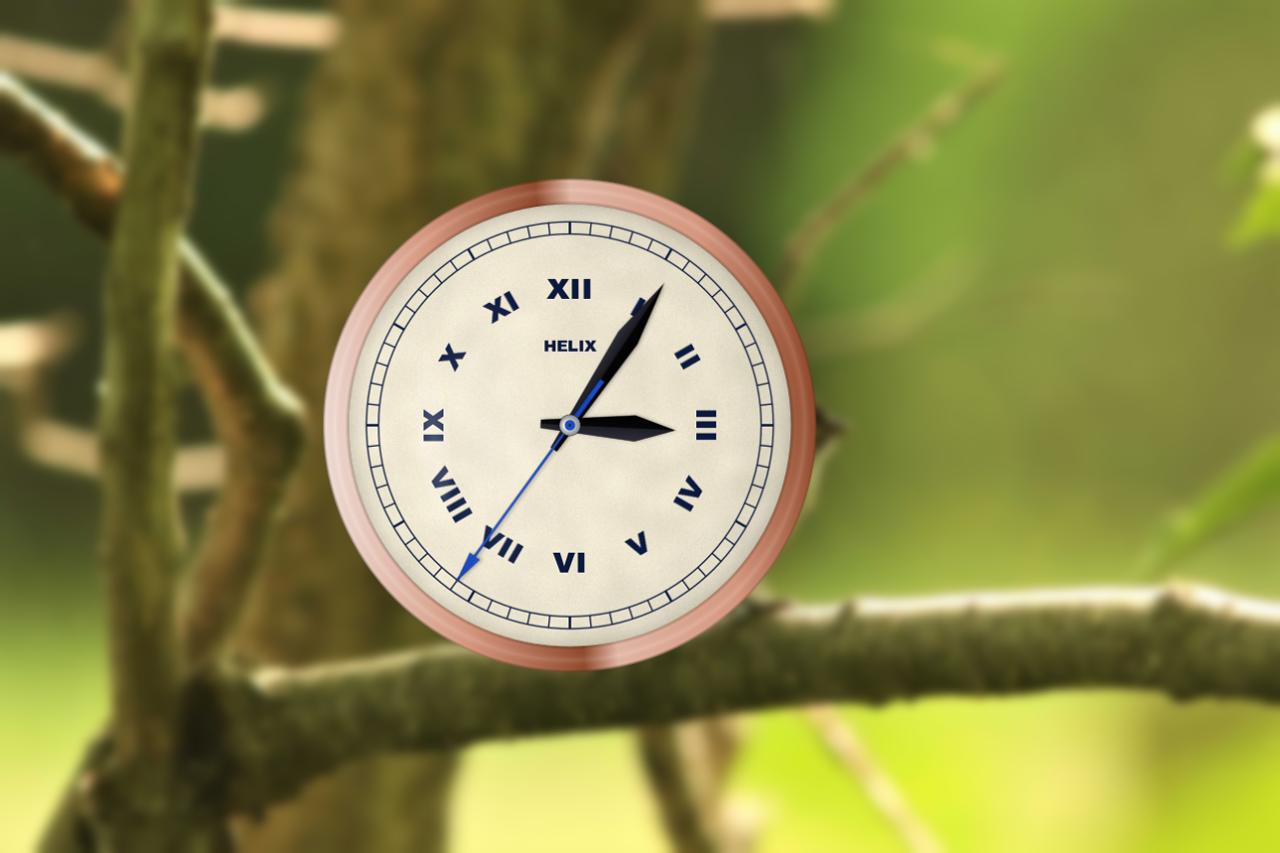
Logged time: {"hour": 3, "minute": 5, "second": 36}
